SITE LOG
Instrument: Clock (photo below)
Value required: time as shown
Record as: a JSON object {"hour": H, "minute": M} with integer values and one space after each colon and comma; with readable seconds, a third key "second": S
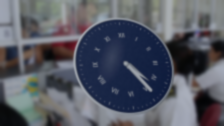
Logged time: {"hour": 4, "minute": 24}
